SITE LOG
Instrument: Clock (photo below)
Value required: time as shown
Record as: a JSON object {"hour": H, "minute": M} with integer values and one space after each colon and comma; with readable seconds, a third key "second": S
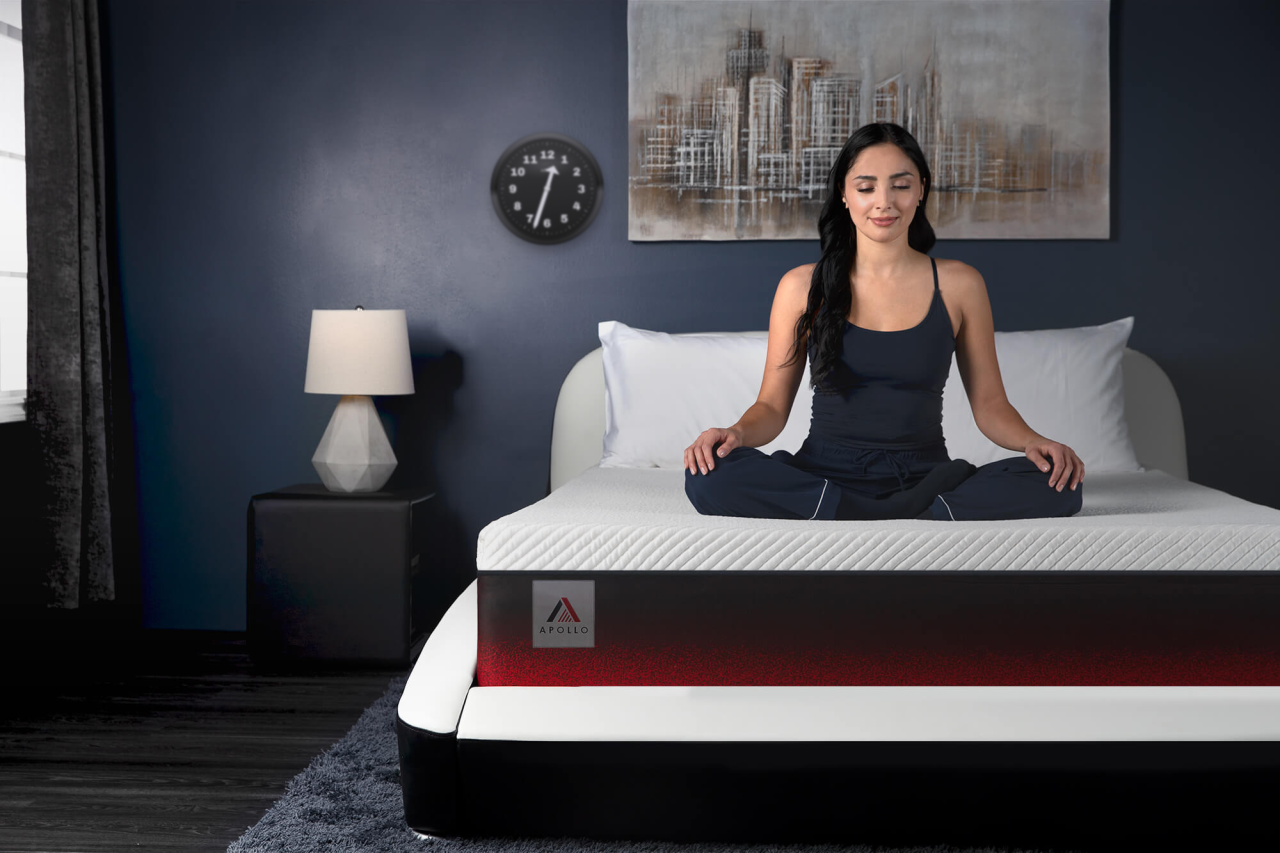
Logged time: {"hour": 12, "minute": 33}
